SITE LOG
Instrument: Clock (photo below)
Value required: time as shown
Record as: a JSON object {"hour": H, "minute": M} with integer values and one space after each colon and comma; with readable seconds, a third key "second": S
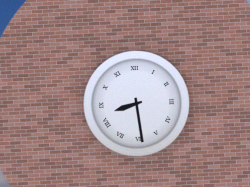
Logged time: {"hour": 8, "minute": 29}
